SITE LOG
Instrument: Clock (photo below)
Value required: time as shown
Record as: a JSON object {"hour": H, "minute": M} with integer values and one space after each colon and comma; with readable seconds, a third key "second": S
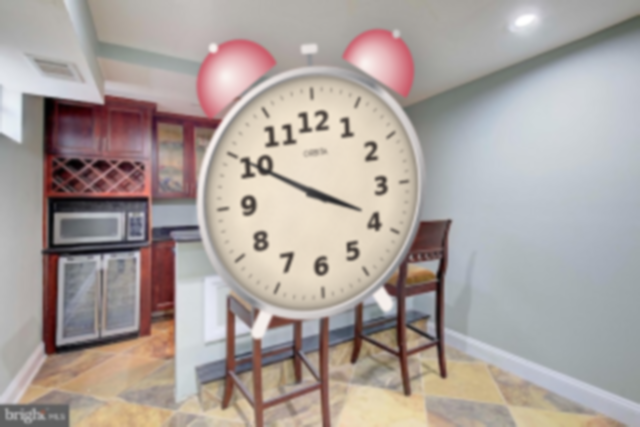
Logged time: {"hour": 3, "minute": 50}
